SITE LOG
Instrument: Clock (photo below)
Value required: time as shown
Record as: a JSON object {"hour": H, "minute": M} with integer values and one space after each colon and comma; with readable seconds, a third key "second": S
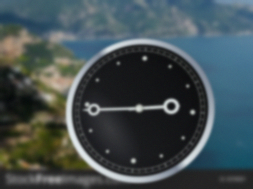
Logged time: {"hour": 2, "minute": 44}
